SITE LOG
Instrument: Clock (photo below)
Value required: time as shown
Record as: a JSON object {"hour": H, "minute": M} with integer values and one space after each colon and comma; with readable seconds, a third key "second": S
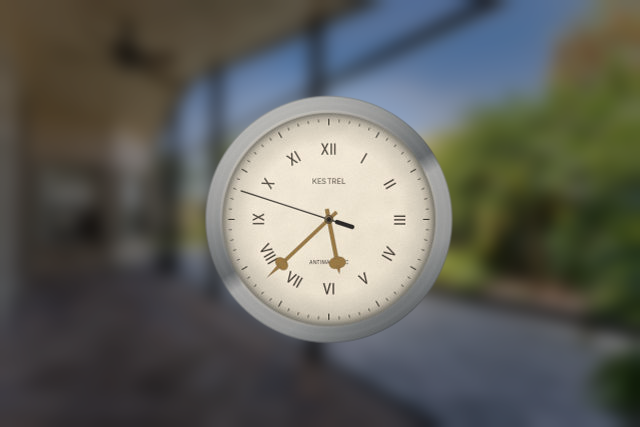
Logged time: {"hour": 5, "minute": 37, "second": 48}
